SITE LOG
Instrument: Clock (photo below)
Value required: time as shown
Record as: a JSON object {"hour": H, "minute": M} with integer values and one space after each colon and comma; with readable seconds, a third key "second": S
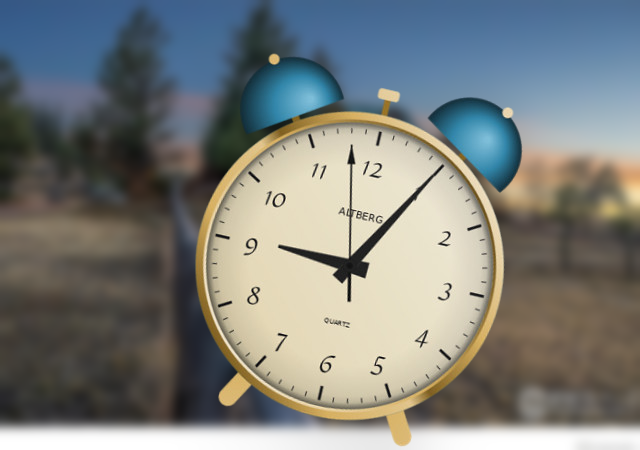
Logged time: {"hour": 9, "minute": 4, "second": 58}
